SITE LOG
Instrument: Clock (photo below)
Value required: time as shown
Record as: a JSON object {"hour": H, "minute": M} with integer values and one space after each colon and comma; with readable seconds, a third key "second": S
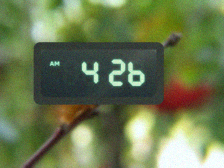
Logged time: {"hour": 4, "minute": 26}
